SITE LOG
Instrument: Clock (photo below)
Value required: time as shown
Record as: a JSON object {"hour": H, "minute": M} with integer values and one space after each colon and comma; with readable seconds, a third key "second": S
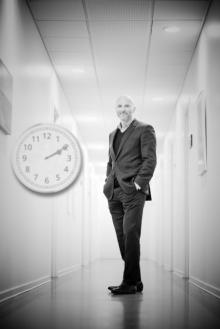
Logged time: {"hour": 2, "minute": 10}
